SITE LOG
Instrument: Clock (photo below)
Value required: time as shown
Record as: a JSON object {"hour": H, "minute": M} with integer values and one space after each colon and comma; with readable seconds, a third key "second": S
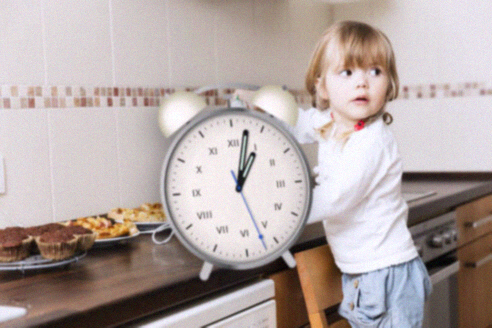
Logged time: {"hour": 1, "minute": 2, "second": 27}
